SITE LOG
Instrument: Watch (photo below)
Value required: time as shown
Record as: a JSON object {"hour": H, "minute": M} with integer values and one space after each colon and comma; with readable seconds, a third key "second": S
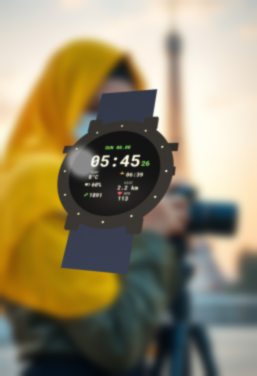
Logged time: {"hour": 5, "minute": 45}
